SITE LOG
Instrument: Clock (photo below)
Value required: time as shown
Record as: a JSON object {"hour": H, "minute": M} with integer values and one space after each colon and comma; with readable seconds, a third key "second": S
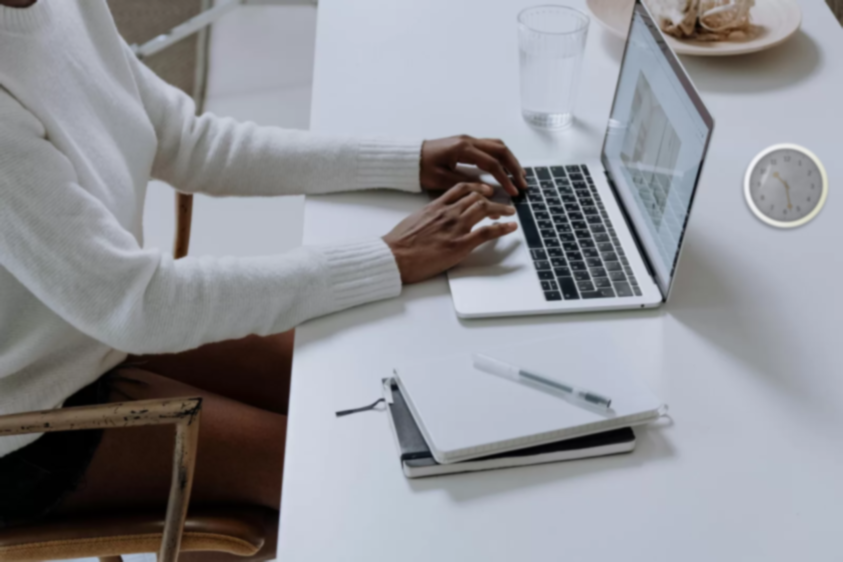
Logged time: {"hour": 10, "minute": 28}
